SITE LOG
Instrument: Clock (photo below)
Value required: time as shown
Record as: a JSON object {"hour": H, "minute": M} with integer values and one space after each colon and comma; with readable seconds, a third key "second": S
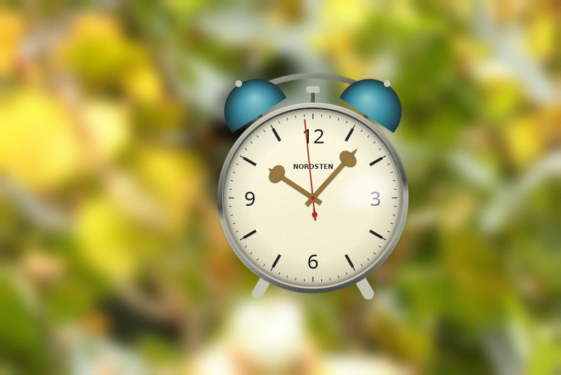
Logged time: {"hour": 10, "minute": 6, "second": 59}
